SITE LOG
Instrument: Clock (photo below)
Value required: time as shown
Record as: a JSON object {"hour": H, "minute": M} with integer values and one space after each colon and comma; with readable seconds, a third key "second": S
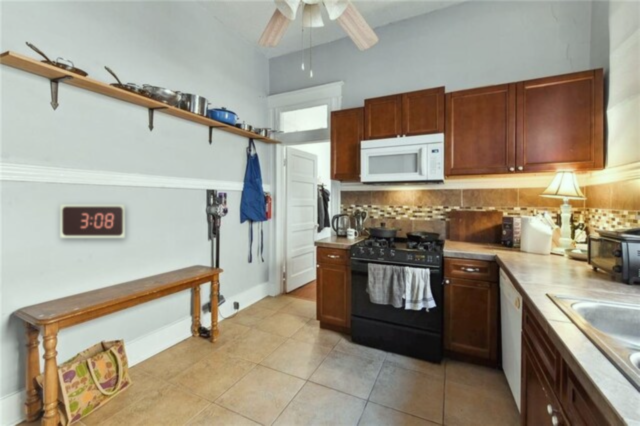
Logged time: {"hour": 3, "minute": 8}
